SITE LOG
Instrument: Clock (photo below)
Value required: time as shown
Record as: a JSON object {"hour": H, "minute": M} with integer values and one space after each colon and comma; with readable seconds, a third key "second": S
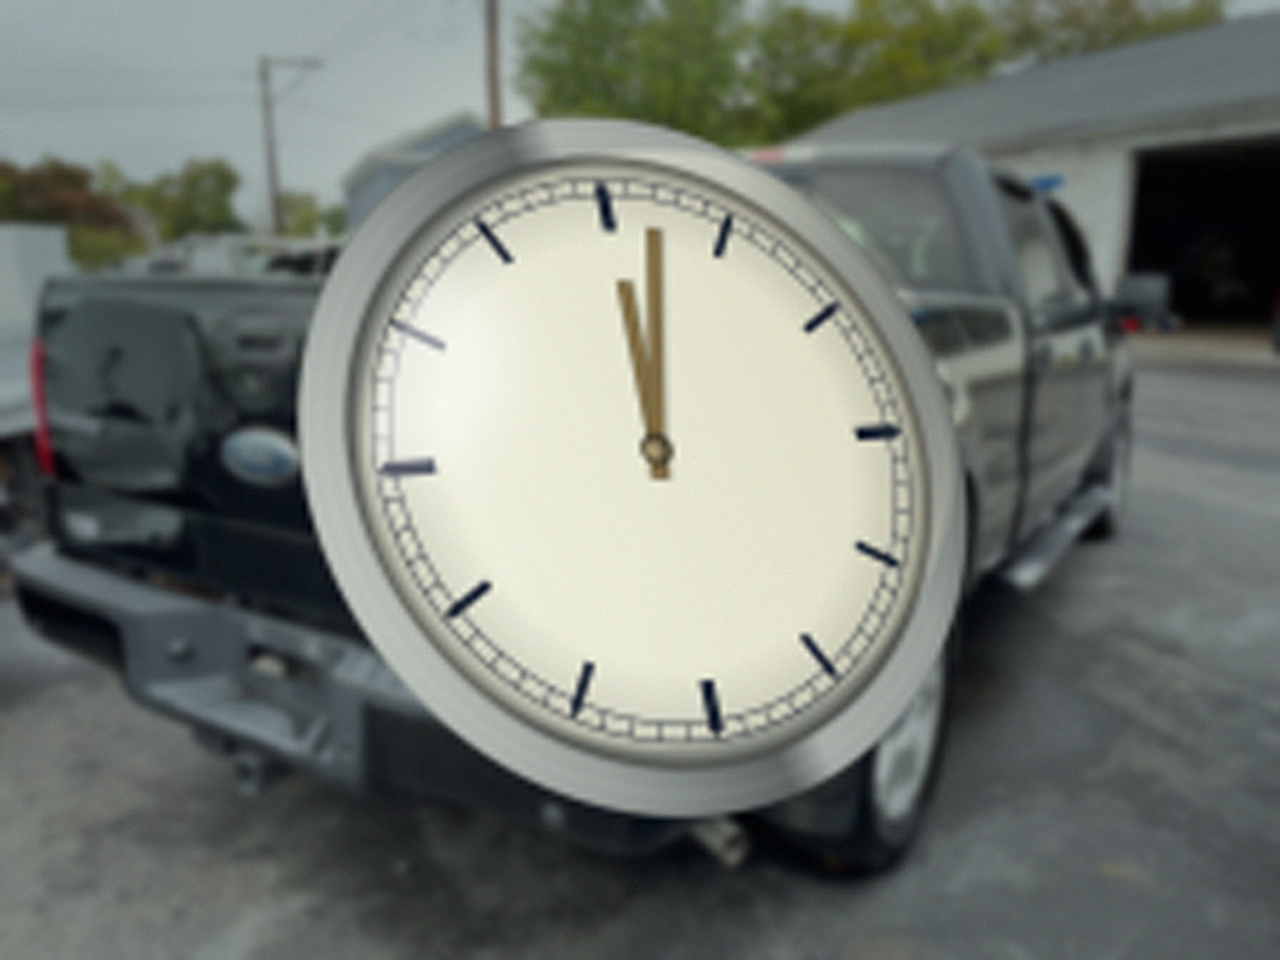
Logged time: {"hour": 12, "minute": 2}
